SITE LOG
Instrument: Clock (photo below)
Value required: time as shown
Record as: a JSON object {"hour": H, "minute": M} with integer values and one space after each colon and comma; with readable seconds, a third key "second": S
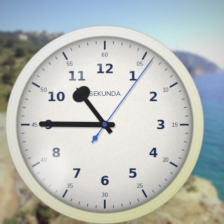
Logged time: {"hour": 10, "minute": 45, "second": 6}
